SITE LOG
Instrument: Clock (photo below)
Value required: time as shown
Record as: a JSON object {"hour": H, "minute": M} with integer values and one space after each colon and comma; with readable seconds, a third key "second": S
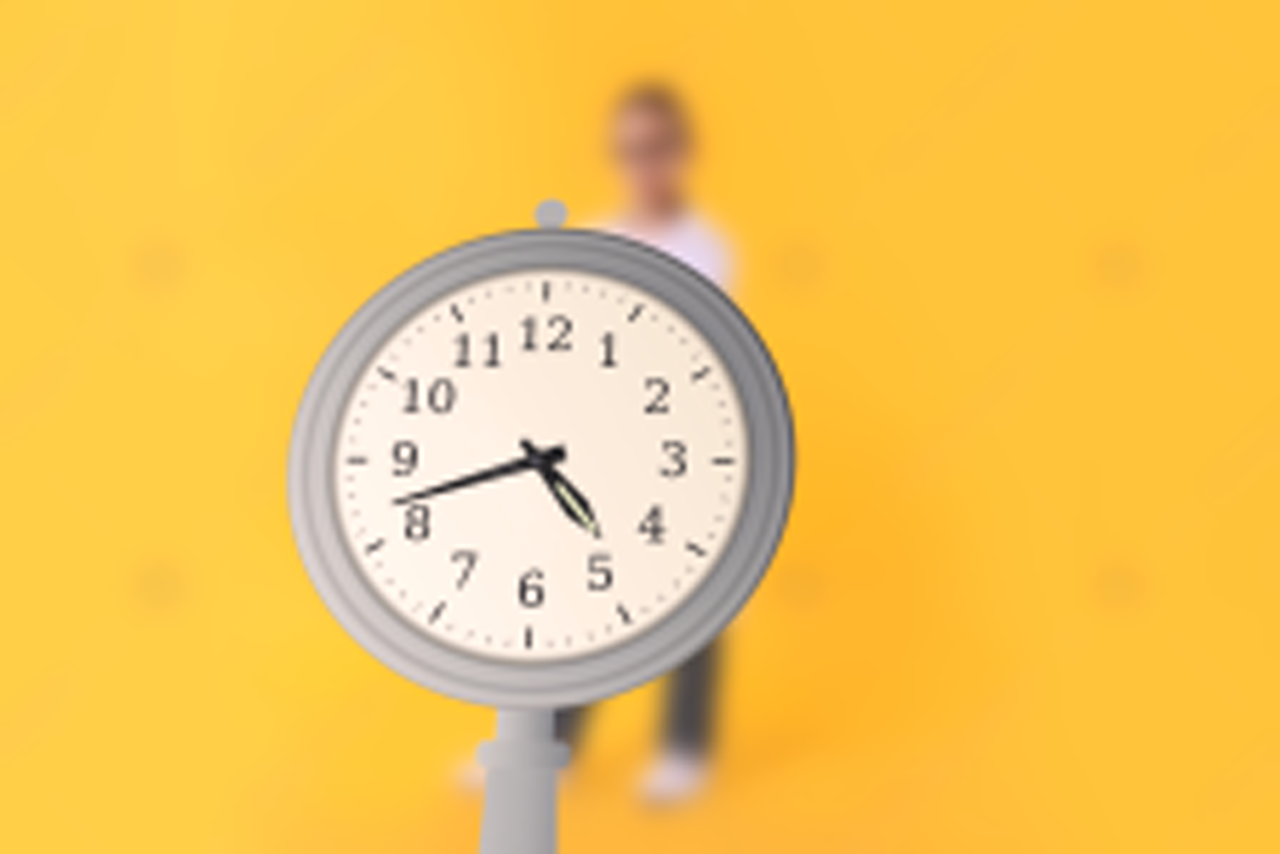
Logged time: {"hour": 4, "minute": 42}
